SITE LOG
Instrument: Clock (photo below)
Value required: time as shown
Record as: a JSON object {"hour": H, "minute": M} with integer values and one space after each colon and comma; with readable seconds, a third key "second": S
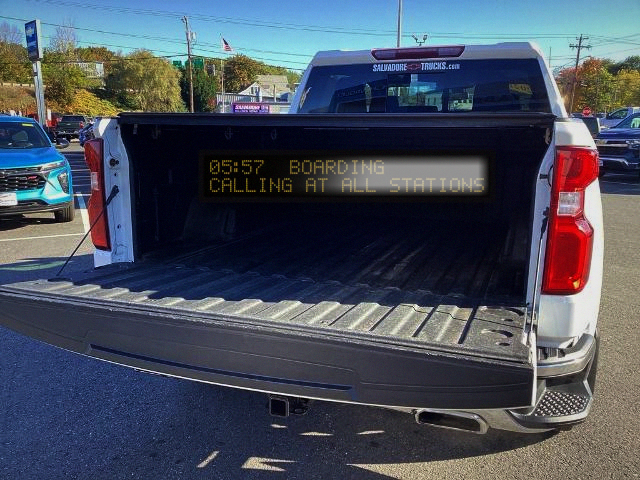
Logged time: {"hour": 5, "minute": 57}
